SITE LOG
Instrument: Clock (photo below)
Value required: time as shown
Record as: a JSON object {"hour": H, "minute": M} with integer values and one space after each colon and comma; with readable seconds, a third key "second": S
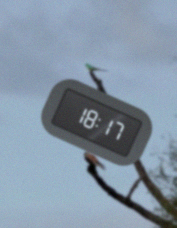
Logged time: {"hour": 18, "minute": 17}
